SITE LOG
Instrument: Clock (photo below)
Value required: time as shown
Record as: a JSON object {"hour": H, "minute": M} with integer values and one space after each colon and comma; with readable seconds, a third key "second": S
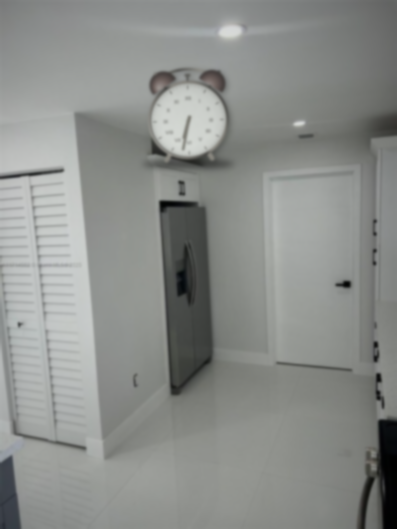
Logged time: {"hour": 6, "minute": 32}
